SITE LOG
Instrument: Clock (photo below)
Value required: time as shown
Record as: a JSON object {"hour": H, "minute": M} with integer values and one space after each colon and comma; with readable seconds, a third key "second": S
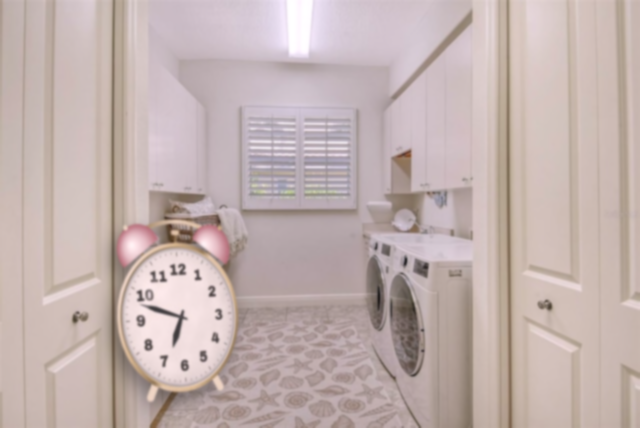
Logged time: {"hour": 6, "minute": 48}
